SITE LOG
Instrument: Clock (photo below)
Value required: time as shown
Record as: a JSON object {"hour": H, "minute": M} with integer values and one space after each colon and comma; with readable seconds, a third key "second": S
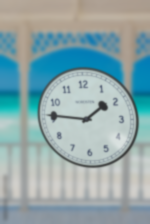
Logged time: {"hour": 1, "minute": 46}
